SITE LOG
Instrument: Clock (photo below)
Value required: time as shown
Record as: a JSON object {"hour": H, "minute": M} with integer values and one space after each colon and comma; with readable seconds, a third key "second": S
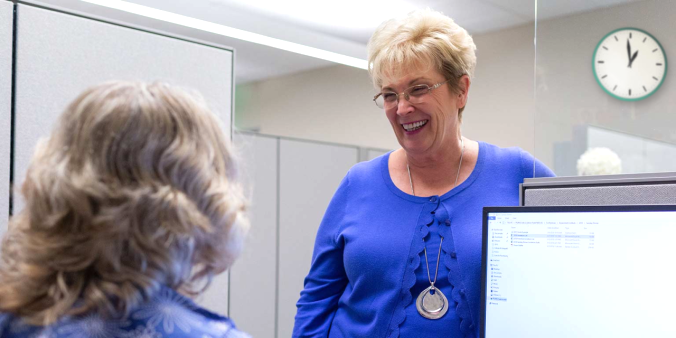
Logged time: {"hour": 12, "minute": 59}
